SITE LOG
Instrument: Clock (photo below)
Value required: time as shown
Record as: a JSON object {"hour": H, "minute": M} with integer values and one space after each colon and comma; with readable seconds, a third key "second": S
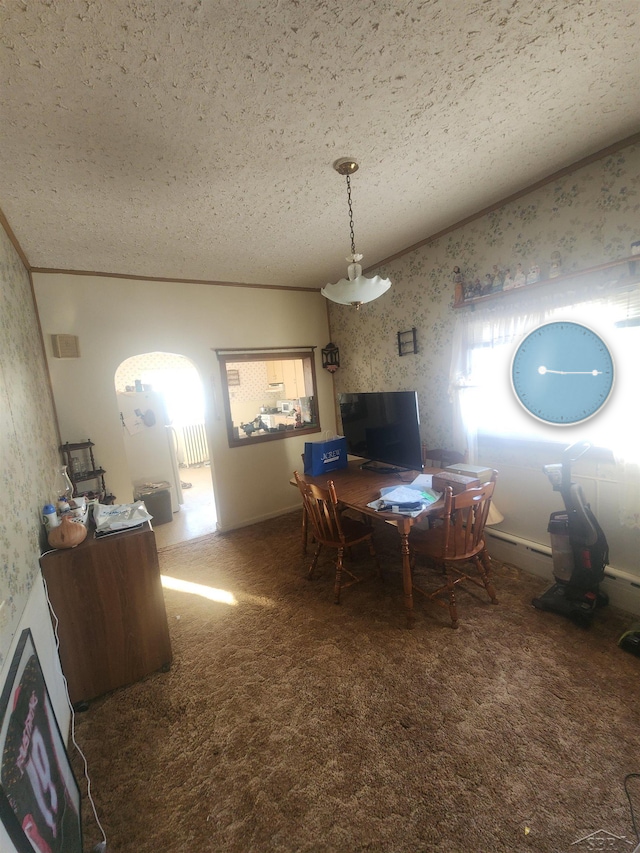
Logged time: {"hour": 9, "minute": 15}
